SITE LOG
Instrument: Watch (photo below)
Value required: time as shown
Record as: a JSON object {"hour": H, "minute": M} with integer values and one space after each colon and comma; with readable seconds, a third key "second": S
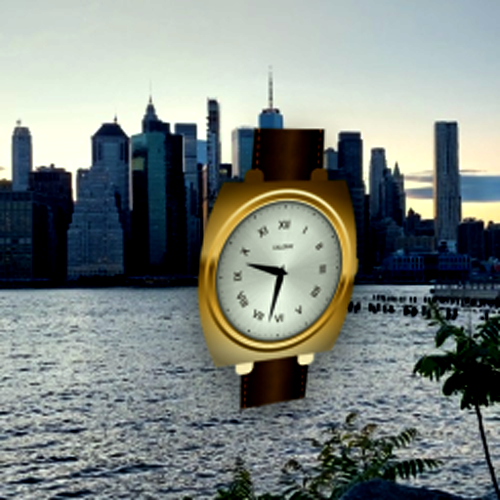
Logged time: {"hour": 9, "minute": 32}
